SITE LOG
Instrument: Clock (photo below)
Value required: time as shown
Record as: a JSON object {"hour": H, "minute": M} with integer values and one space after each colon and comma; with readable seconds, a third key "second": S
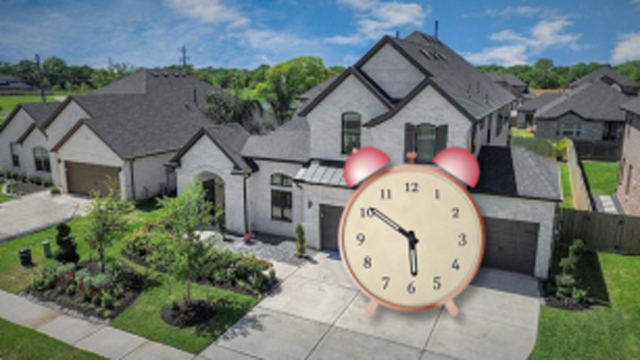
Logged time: {"hour": 5, "minute": 51}
